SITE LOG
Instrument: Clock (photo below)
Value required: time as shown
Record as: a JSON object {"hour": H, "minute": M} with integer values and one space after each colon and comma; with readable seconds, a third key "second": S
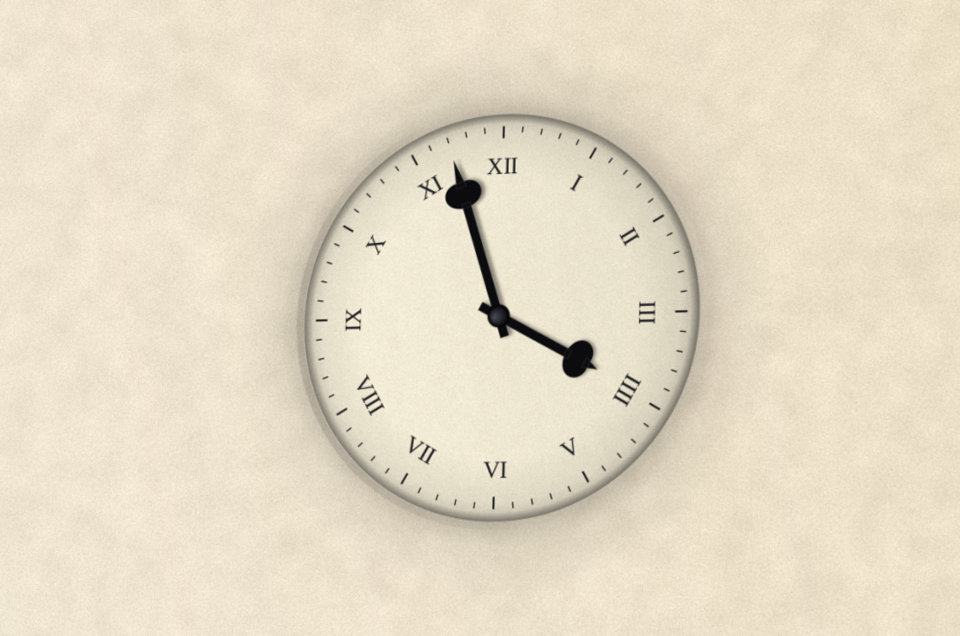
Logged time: {"hour": 3, "minute": 57}
